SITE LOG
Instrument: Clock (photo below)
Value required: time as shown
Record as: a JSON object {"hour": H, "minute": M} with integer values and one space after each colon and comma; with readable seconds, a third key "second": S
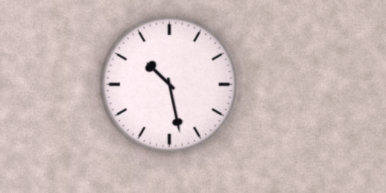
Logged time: {"hour": 10, "minute": 28}
